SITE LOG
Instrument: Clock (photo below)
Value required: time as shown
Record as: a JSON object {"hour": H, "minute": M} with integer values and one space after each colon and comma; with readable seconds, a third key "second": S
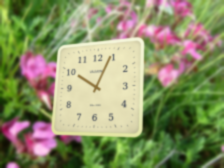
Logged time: {"hour": 10, "minute": 4}
